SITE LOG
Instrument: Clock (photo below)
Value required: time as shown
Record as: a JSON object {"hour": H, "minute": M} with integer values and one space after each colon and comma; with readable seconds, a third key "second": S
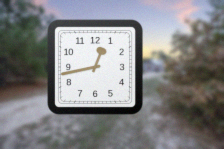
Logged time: {"hour": 12, "minute": 43}
